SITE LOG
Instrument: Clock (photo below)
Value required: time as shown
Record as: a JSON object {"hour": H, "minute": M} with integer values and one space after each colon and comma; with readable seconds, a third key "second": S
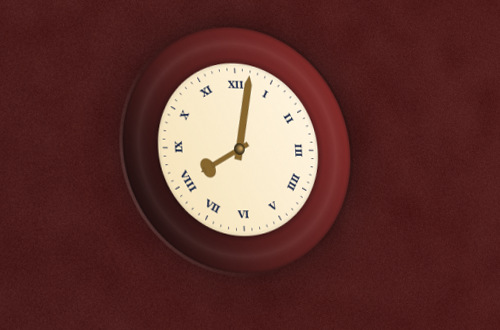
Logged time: {"hour": 8, "minute": 2}
